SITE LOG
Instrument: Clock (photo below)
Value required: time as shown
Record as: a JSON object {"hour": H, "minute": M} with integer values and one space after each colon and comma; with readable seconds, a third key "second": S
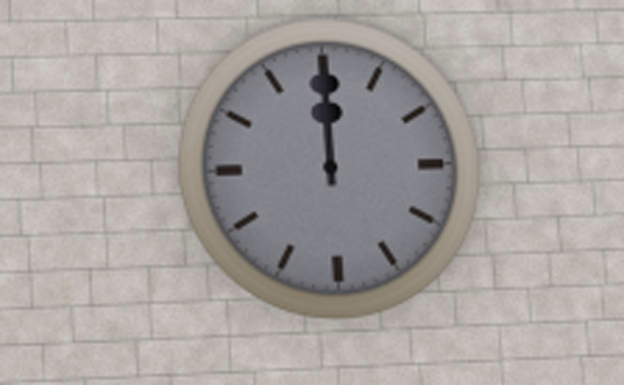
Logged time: {"hour": 12, "minute": 0}
